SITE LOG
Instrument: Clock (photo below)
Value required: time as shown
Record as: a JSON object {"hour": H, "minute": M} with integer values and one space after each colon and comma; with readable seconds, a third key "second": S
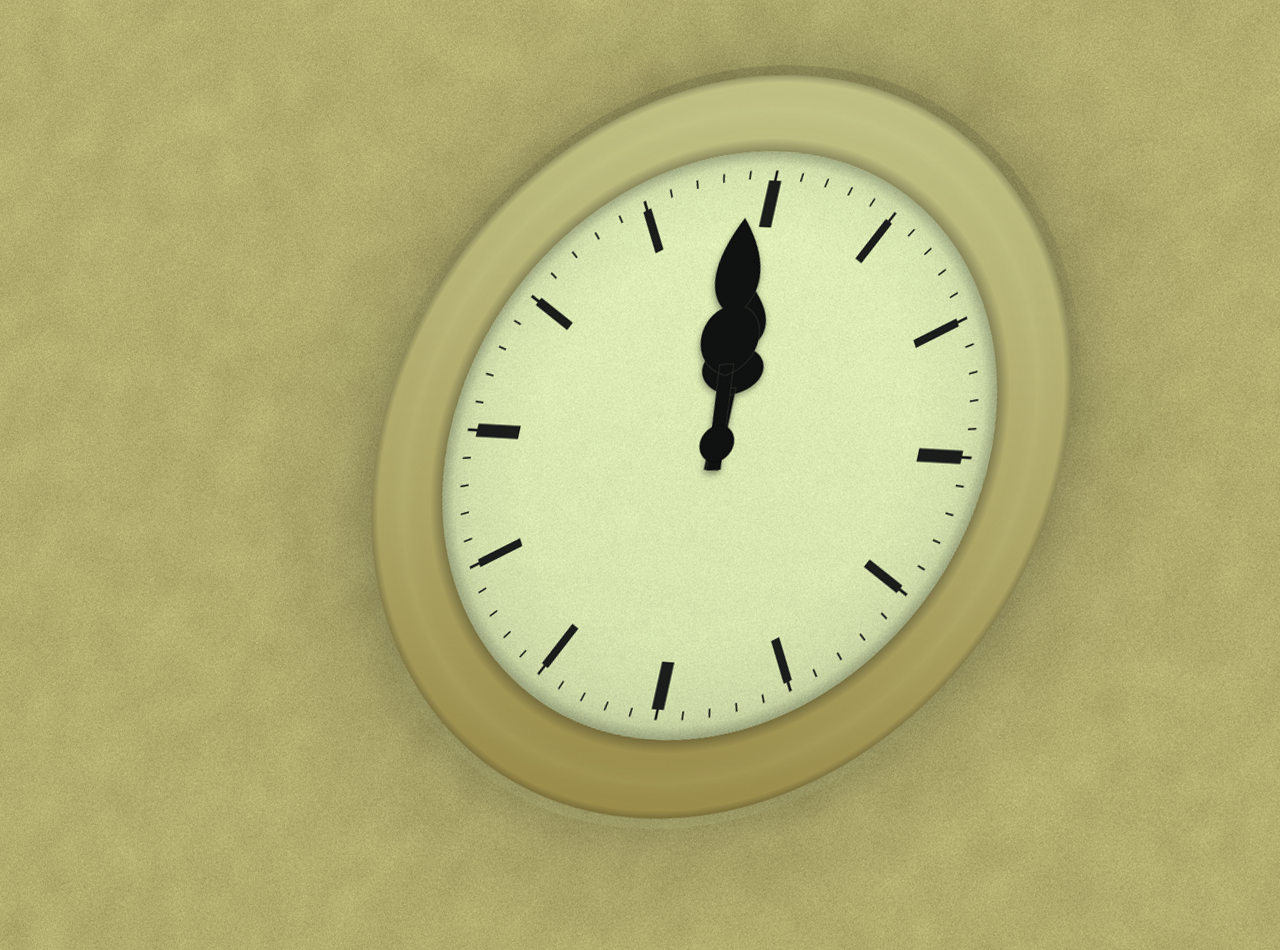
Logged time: {"hour": 11, "minute": 59}
